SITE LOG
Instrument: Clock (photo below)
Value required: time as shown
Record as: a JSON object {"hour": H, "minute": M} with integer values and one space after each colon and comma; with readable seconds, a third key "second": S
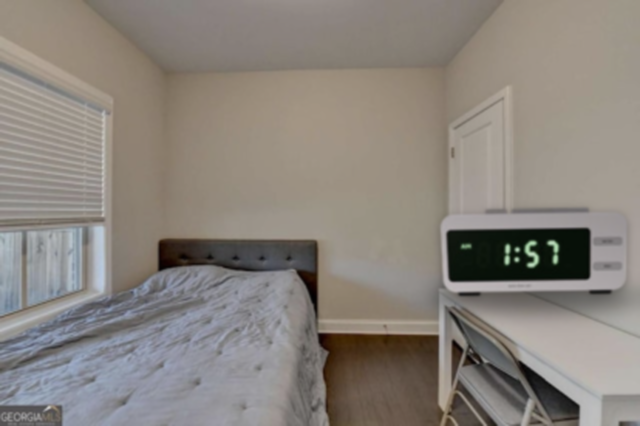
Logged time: {"hour": 1, "minute": 57}
